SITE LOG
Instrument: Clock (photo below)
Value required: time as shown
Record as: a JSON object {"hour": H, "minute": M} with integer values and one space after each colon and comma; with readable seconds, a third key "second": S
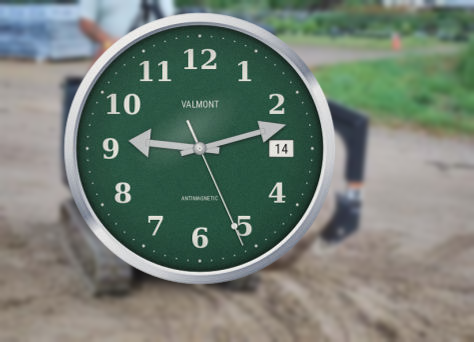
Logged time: {"hour": 9, "minute": 12, "second": 26}
